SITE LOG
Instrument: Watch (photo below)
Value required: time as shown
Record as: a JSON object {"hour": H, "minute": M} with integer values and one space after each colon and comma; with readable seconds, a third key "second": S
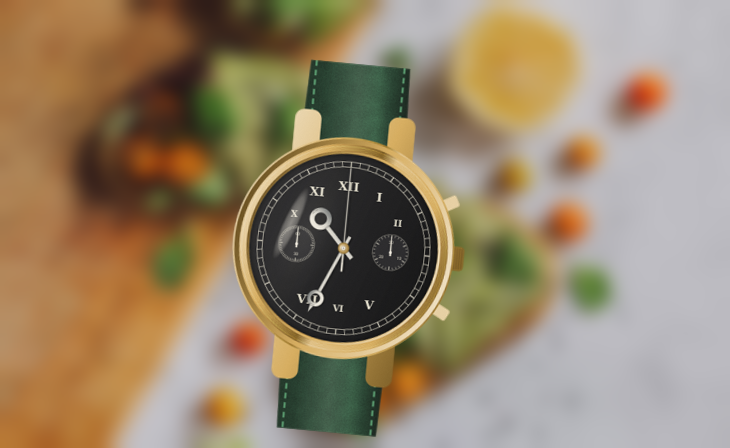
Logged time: {"hour": 10, "minute": 34}
